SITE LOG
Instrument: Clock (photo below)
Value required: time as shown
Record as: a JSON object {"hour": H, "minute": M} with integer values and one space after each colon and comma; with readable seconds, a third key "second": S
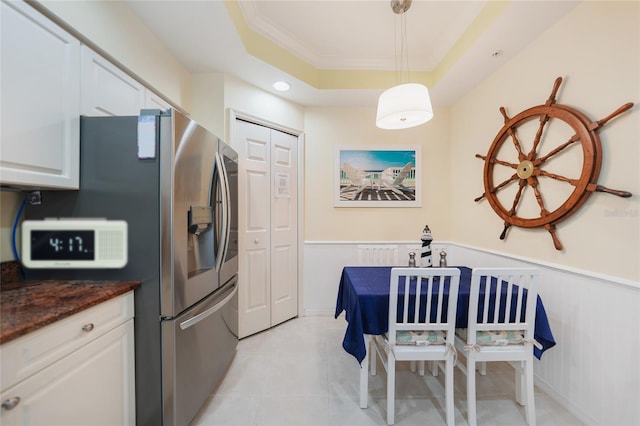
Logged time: {"hour": 4, "minute": 17}
